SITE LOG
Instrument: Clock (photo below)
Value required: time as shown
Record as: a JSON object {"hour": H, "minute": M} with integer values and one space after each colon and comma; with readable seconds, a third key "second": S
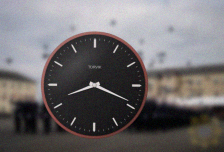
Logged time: {"hour": 8, "minute": 19}
